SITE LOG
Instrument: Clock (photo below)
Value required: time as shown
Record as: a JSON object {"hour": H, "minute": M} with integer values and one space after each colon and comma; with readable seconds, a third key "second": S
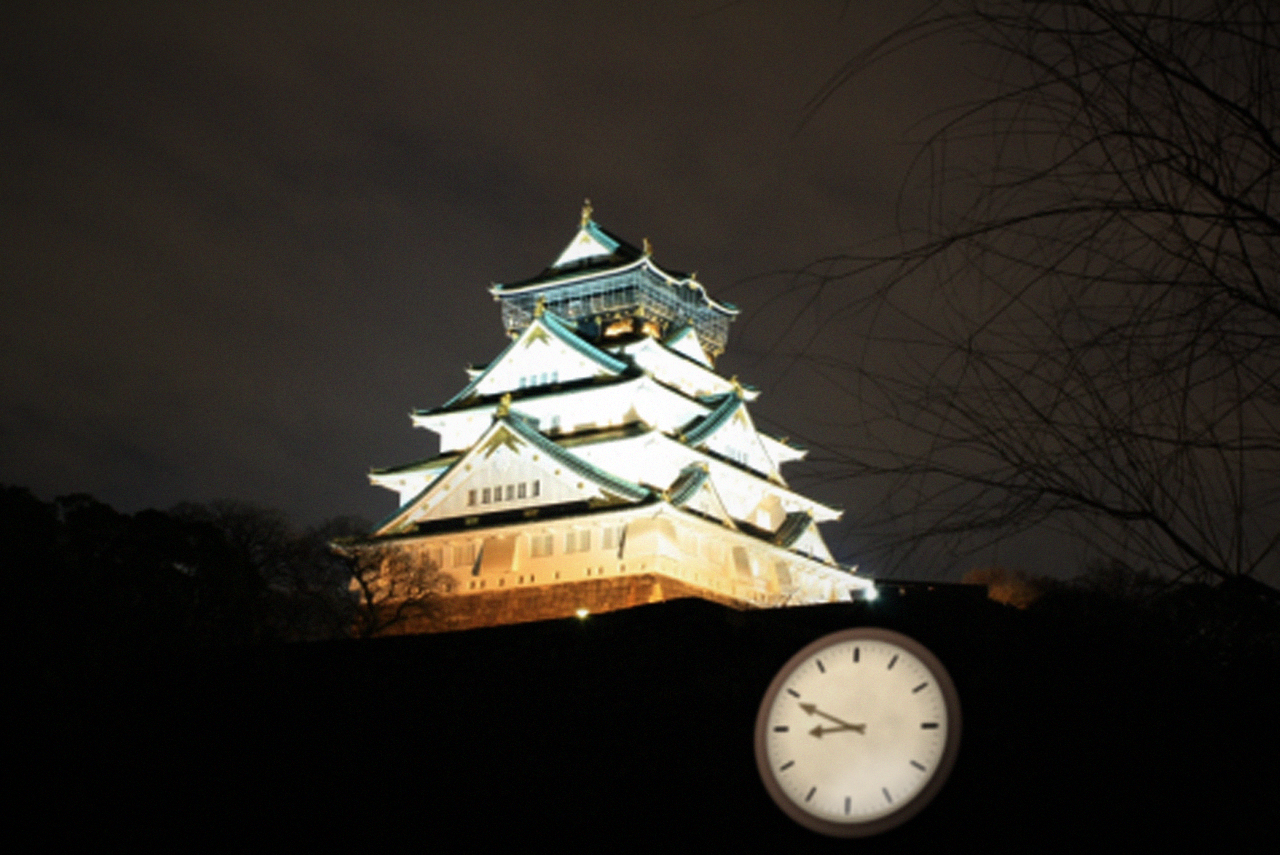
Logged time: {"hour": 8, "minute": 49}
